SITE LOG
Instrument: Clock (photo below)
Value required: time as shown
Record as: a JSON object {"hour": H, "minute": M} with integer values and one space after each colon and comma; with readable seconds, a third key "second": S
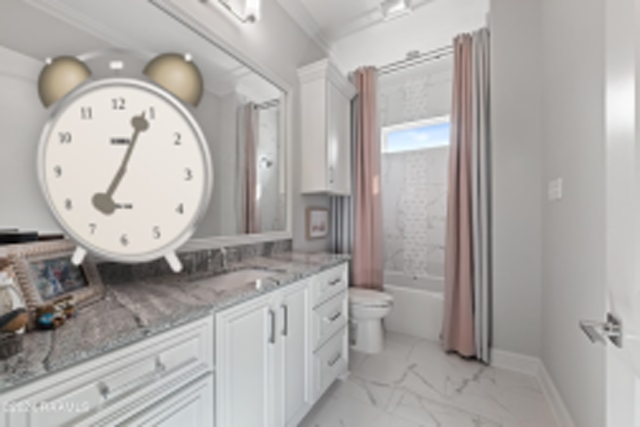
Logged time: {"hour": 7, "minute": 4}
